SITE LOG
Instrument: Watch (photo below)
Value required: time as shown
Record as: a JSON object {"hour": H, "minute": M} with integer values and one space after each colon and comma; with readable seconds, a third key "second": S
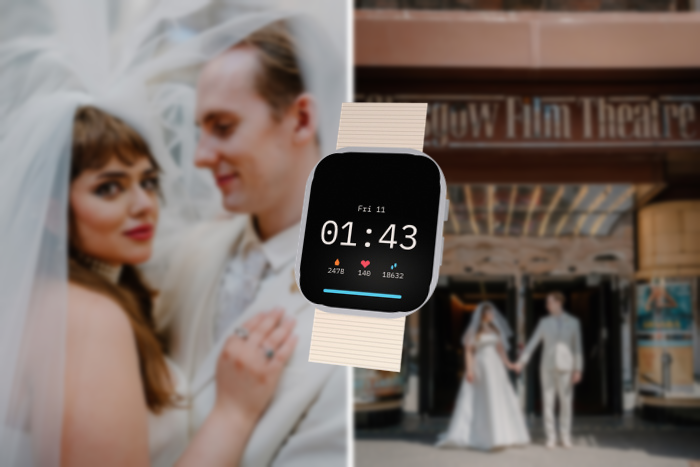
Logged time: {"hour": 1, "minute": 43}
